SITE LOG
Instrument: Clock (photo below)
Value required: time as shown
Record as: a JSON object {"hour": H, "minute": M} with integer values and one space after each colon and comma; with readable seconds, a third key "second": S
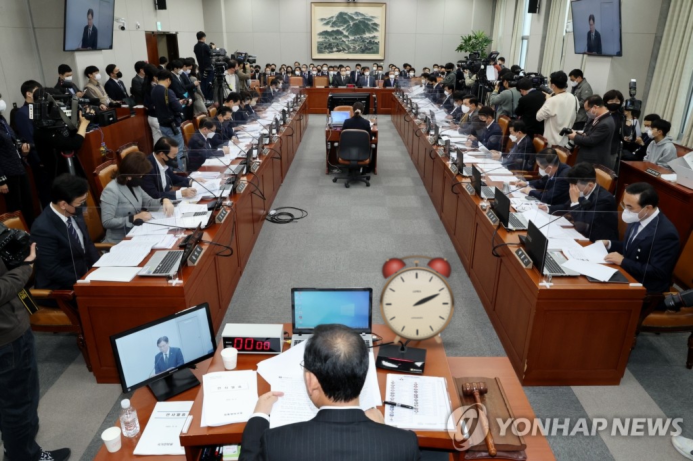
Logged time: {"hour": 2, "minute": 11}
